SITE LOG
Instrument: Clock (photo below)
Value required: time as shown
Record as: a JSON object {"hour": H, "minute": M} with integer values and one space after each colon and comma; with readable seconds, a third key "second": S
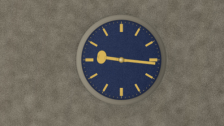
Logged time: {"hour": 9, "minute": 16}
